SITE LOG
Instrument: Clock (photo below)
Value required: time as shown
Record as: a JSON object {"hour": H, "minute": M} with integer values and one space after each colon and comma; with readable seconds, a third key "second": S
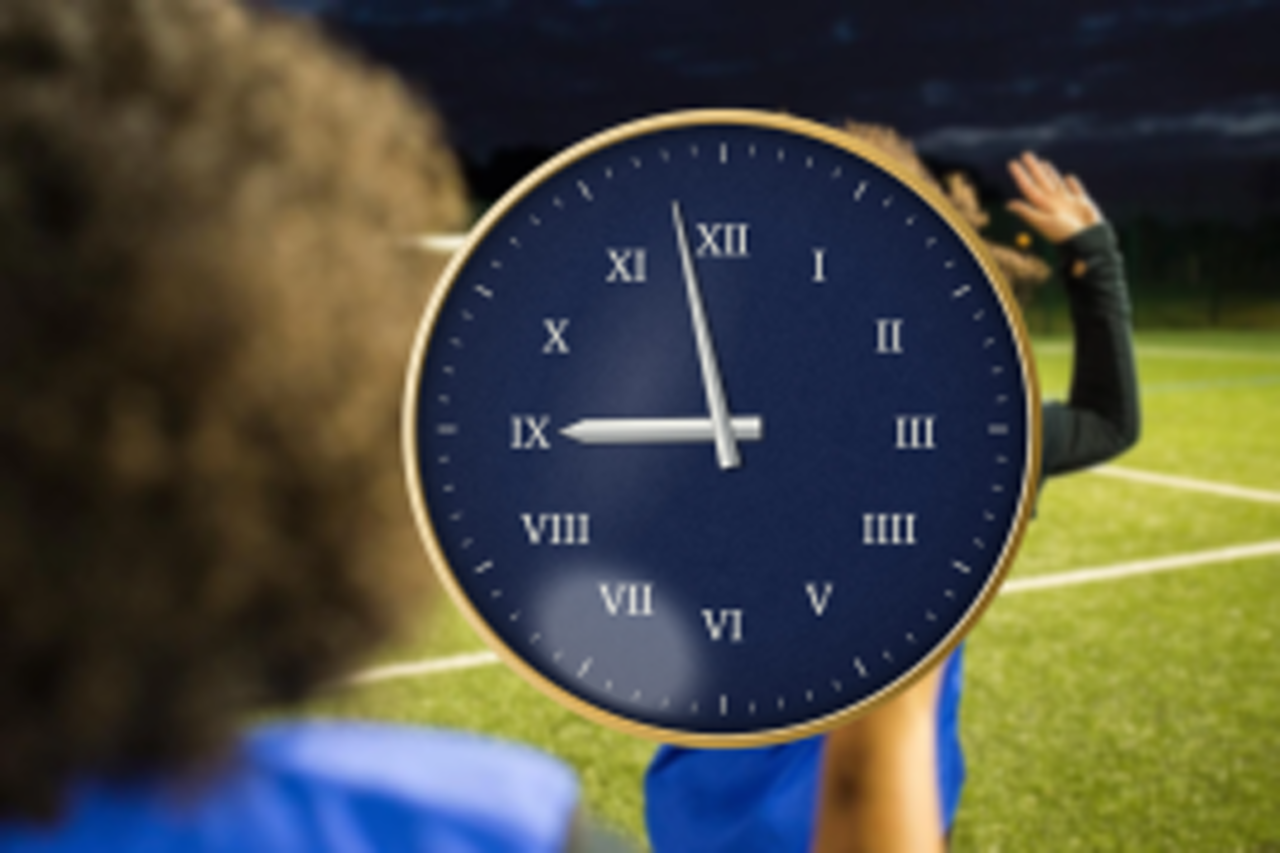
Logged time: {"hour": 8, "minute": 58}
